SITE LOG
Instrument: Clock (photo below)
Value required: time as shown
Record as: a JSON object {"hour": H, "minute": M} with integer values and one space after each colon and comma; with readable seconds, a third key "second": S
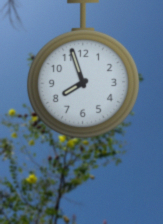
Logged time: {"hour": 7, "minute": 57}
